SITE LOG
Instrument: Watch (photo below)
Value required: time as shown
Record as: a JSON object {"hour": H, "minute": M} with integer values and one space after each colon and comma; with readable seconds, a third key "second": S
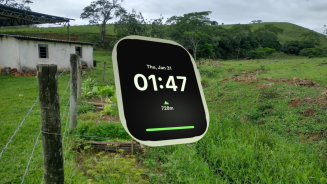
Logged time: {"hour": 1, "minute": 47}
